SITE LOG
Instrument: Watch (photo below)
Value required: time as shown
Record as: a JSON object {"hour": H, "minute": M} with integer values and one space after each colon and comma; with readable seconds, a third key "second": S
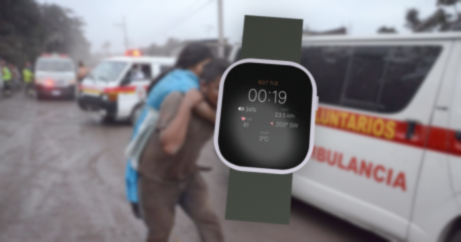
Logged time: {"hour": 0, "minute": 19}
